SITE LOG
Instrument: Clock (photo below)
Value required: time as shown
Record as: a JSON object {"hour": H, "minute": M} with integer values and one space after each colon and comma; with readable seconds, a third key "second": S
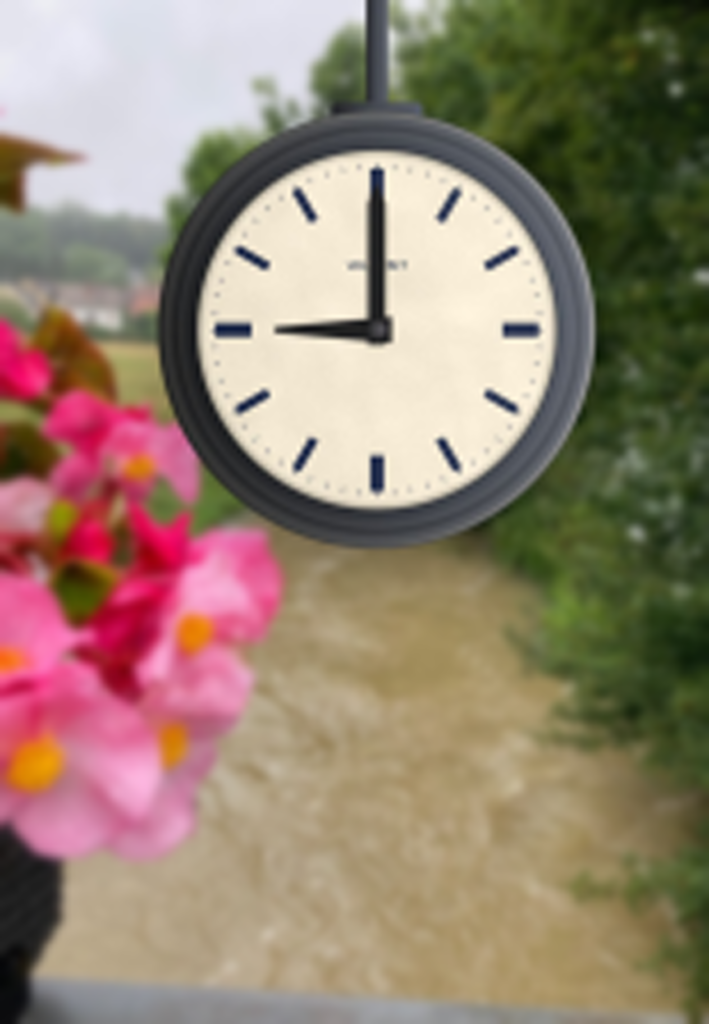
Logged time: {"hour": 9, "minute": 0}
